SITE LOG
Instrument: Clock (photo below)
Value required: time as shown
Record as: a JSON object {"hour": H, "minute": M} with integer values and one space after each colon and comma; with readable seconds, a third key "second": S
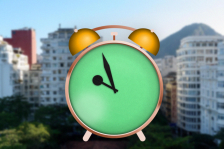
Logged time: {"hour": 9, "minute": 57}
